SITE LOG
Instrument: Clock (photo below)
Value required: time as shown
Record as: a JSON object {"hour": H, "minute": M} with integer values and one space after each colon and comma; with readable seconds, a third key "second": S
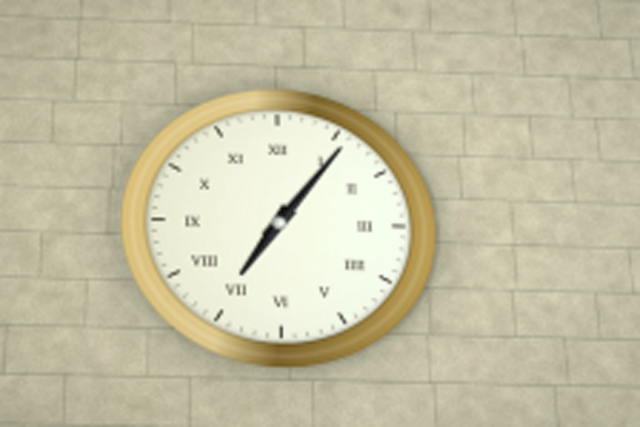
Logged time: {"hour": 7, "minute": 6}
